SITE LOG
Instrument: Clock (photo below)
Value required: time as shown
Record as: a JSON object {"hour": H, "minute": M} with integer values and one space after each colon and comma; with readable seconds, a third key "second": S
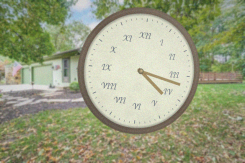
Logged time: {"hour": 4, "minute": 17}
